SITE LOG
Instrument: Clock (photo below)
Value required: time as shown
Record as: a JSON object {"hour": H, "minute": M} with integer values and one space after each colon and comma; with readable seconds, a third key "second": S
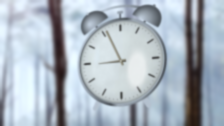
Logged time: {"hour": 8, "minute": 56}
